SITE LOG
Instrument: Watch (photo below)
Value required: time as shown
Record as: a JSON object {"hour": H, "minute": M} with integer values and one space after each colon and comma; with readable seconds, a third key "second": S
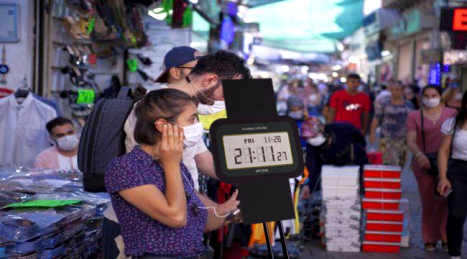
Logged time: {"hour": 21, "minute": 11, "second": 27}
